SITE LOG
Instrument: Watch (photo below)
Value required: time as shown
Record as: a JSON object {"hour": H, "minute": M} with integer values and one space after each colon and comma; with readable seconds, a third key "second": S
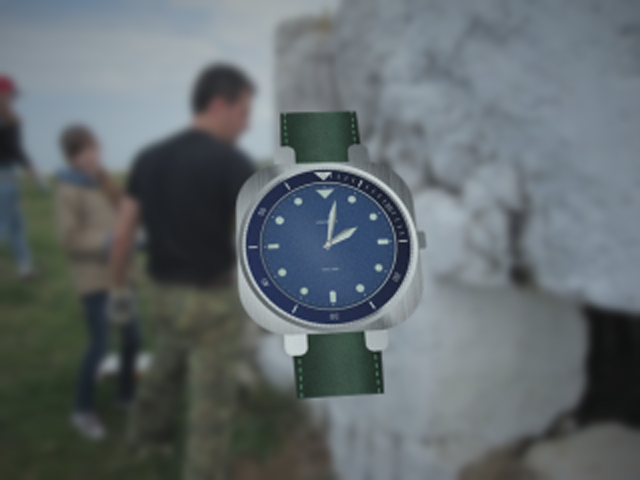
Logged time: {"hour": 2, "minute": 2}
